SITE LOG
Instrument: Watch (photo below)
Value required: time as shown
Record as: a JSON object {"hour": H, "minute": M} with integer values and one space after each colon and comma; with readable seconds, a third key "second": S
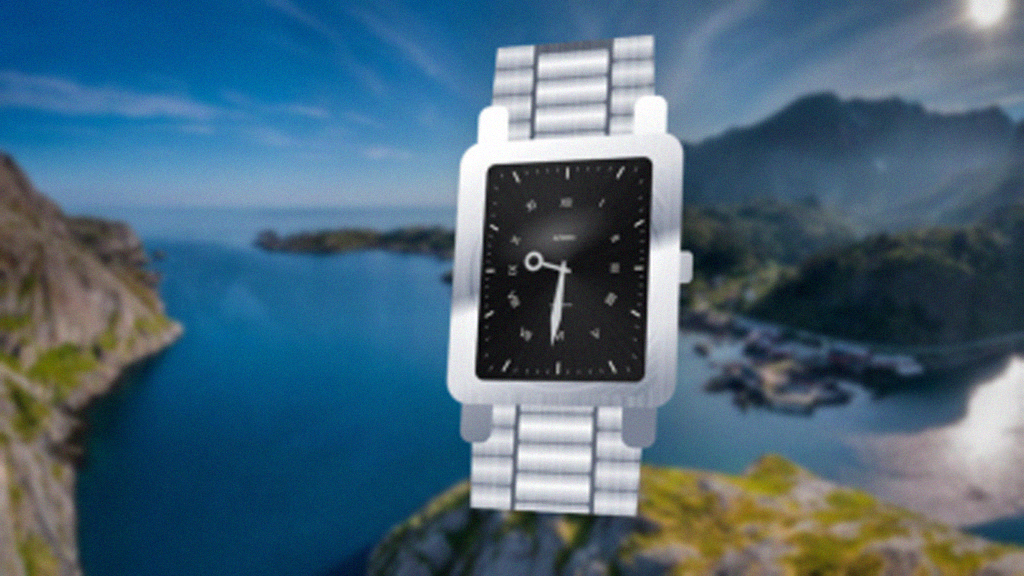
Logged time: {"hour": 9, "minute": 31}
